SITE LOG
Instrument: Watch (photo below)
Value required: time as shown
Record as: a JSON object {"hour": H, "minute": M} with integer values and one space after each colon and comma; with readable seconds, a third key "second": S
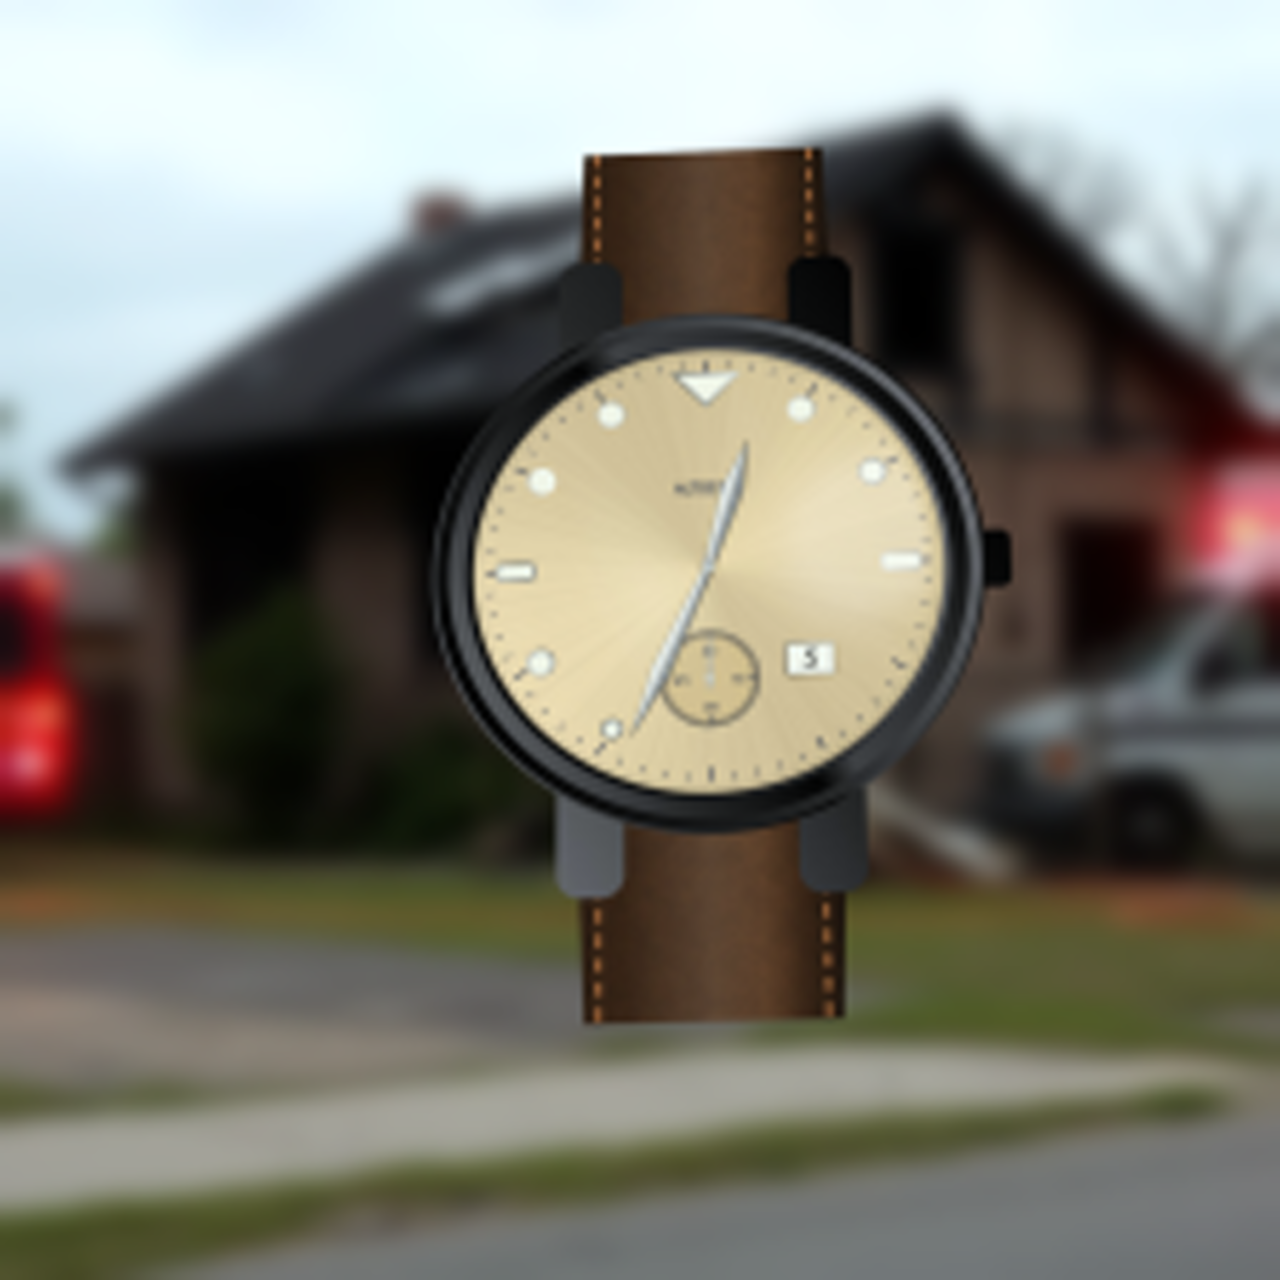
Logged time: {"hour": 12, "minute": 34}
